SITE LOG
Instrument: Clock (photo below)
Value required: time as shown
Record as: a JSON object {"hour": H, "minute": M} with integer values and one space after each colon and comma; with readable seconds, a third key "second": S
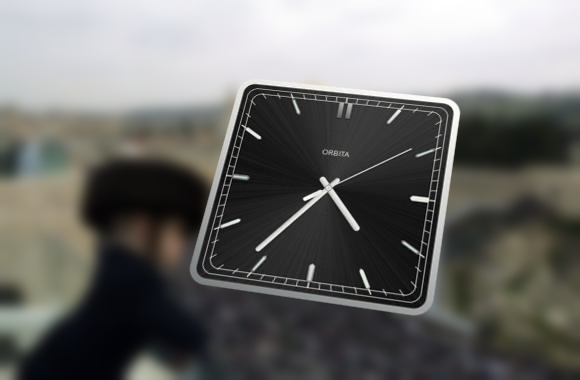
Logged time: {"hour": 4, "minute": 36, "second": 9}
